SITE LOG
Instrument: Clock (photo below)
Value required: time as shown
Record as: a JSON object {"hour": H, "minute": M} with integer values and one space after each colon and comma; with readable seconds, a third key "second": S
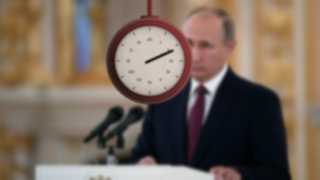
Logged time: {"hour": 2, "minute": 11}
